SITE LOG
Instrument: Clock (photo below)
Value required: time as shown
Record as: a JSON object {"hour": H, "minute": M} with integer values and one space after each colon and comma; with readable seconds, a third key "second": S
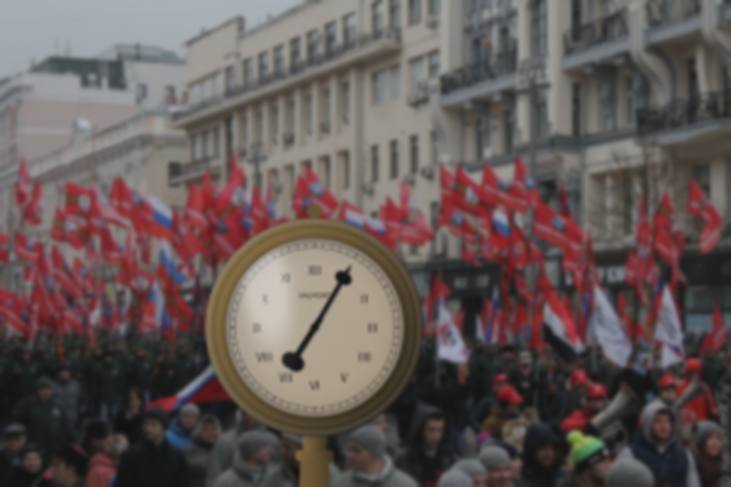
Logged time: {"hour": 7, "minute": 5}
